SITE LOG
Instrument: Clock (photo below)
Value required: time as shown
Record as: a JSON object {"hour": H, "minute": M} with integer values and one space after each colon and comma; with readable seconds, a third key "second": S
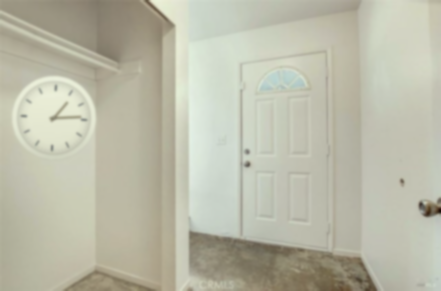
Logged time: {"hour": 1, "minute": 14}
